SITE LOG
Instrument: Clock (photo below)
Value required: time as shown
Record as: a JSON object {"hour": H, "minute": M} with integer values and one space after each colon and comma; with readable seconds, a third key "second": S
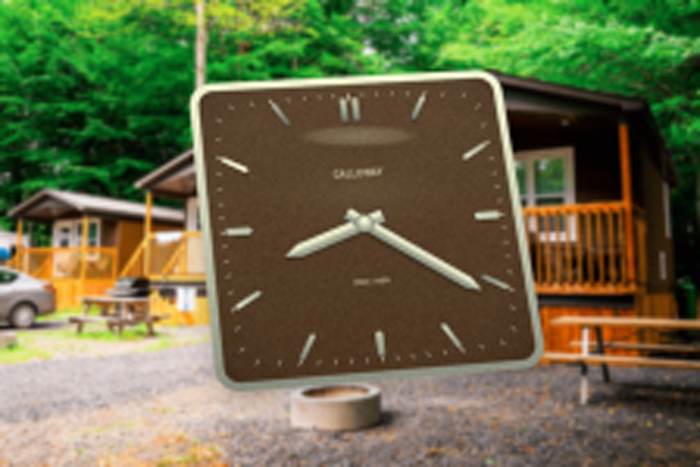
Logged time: {"hour": 8, "minute": 21}
